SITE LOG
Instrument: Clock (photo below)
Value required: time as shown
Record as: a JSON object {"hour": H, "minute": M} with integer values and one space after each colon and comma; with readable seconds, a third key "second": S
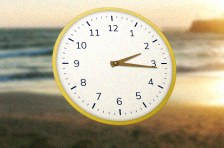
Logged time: {"hour": 2, "minute": 16}
